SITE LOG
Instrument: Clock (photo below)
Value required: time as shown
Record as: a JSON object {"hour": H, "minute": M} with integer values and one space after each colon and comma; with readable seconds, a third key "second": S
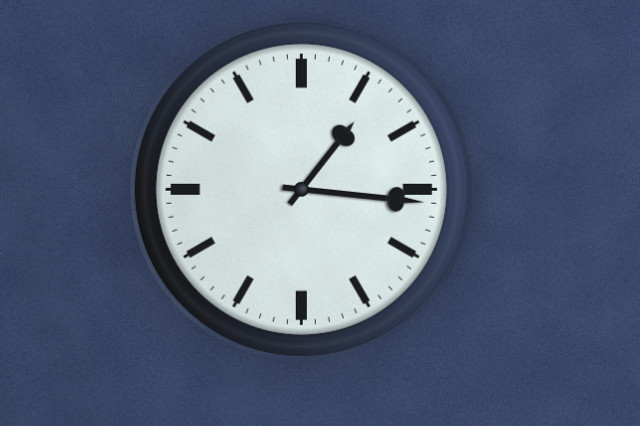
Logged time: {"hour": 1, "minute": 16}
